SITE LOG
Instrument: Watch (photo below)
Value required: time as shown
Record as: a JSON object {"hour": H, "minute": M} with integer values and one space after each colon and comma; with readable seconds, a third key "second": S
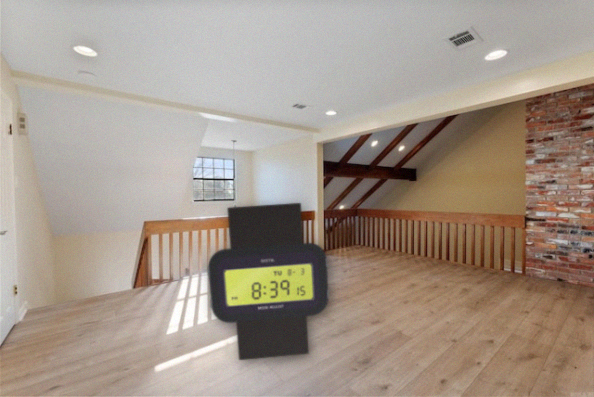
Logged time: {"hour": 8, "minute": 39, "second": 15}
